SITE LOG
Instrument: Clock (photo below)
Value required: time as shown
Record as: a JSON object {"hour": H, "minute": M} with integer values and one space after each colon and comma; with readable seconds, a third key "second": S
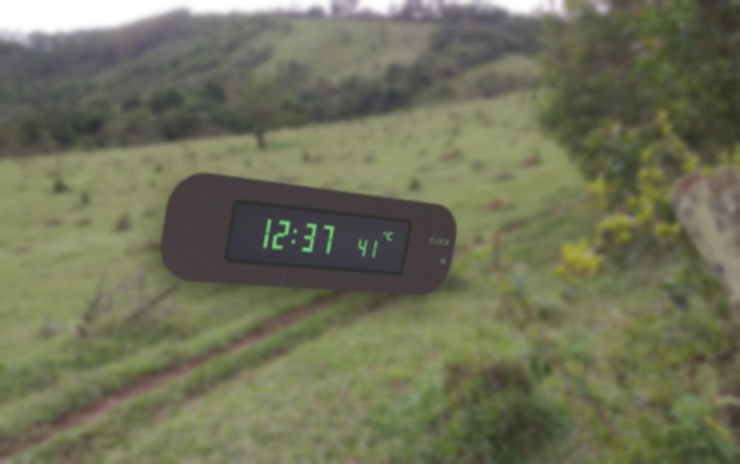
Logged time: {"hour": 12, "minute": 37}
